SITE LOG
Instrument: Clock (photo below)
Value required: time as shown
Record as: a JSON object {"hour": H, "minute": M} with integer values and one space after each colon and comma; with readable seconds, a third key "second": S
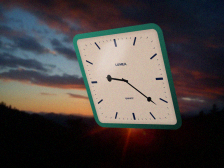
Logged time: {"hour": 9, "minute": 22}
